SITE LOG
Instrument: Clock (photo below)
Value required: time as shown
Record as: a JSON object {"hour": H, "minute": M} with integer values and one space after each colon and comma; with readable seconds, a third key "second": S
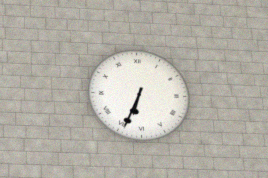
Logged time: {"hour": 6, "minute": 34}
